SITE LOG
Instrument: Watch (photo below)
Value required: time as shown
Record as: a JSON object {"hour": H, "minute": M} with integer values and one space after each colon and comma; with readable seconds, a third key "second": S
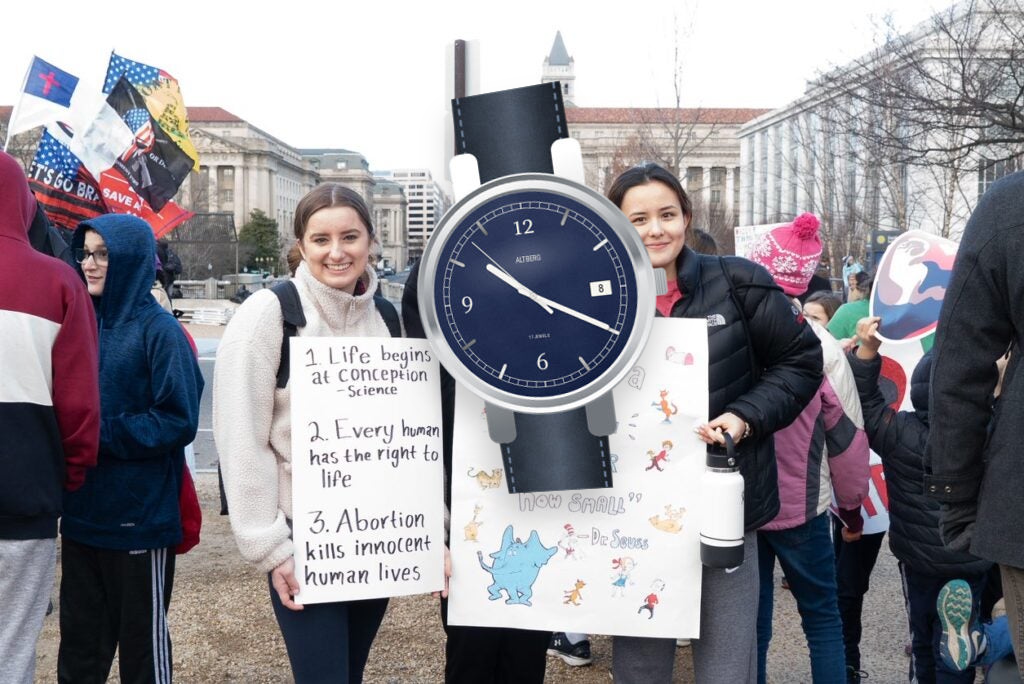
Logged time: {"hour": 10, "minute": 19, "second": 53}
